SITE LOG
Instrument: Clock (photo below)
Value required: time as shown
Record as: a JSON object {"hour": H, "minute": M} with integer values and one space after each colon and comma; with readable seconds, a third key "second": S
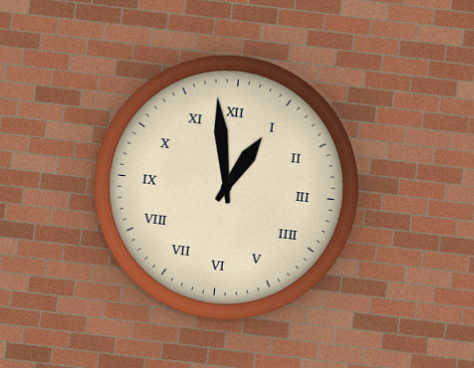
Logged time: {"hour": 12, "minute": 58}
